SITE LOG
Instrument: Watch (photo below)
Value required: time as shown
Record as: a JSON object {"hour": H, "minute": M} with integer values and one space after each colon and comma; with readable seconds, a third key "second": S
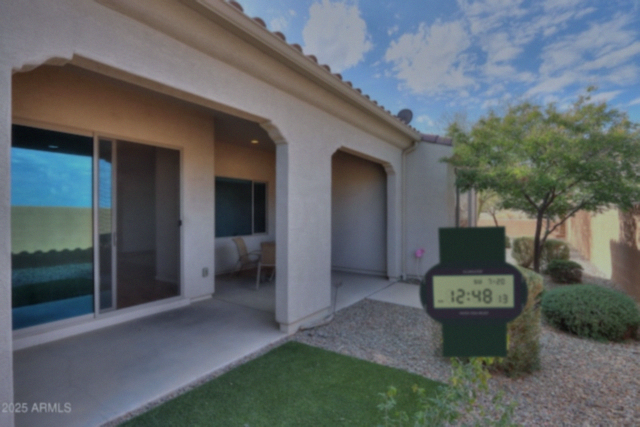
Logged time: {"hour": 12, "minute": 48}
